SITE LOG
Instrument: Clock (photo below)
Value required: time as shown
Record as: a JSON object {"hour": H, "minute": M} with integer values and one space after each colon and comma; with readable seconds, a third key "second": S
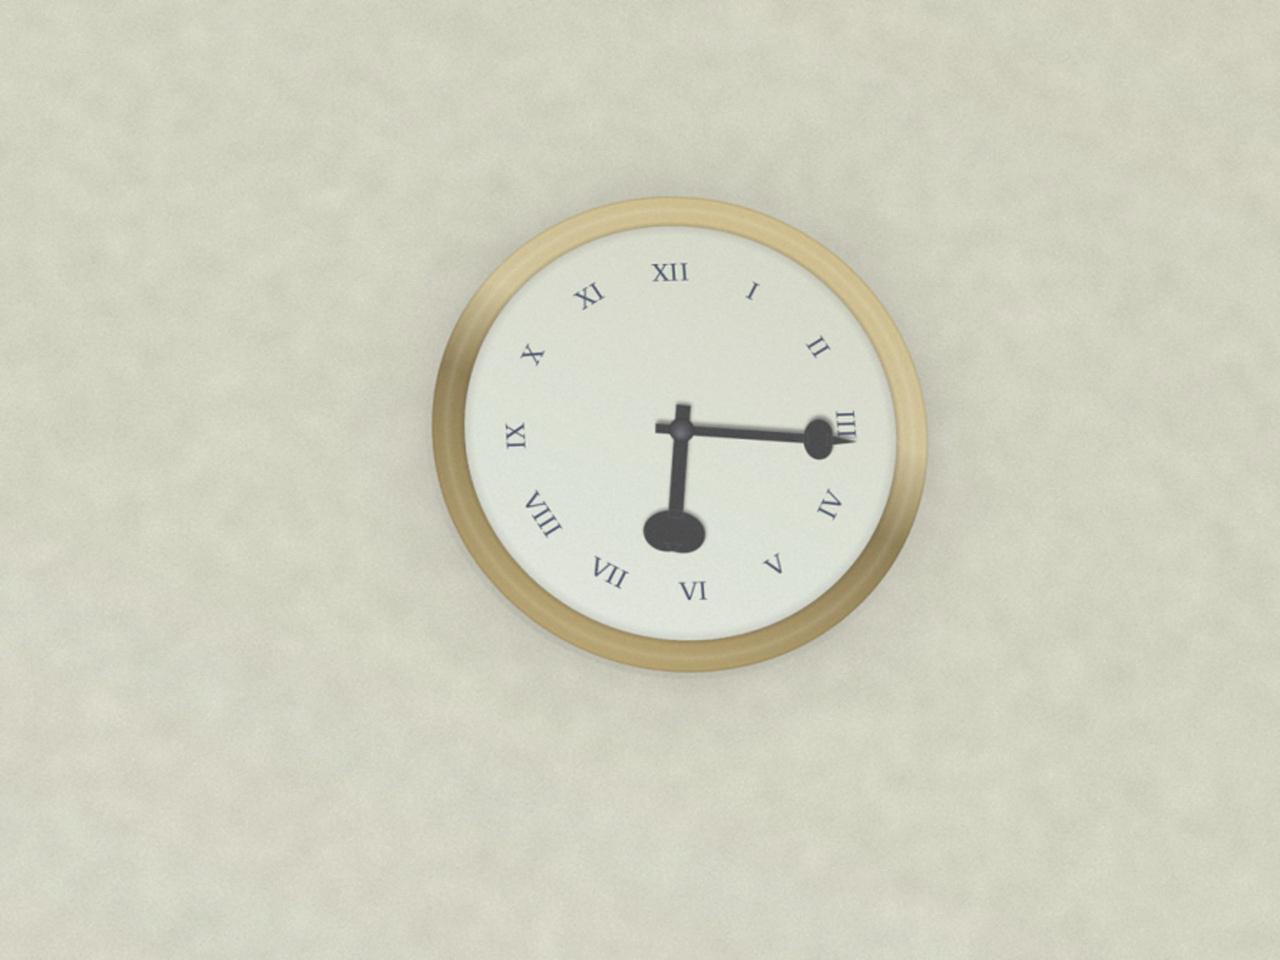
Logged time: {"hour": 6, "minute": 16}
